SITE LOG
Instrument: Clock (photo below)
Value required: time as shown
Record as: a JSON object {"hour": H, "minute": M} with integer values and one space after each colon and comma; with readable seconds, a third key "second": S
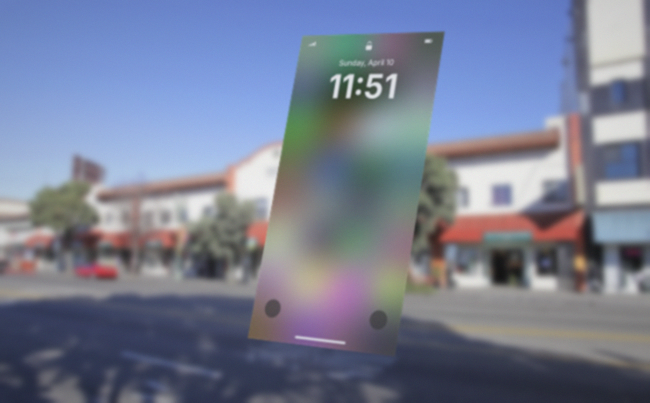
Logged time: {"hour": 11, "minute": 51}
